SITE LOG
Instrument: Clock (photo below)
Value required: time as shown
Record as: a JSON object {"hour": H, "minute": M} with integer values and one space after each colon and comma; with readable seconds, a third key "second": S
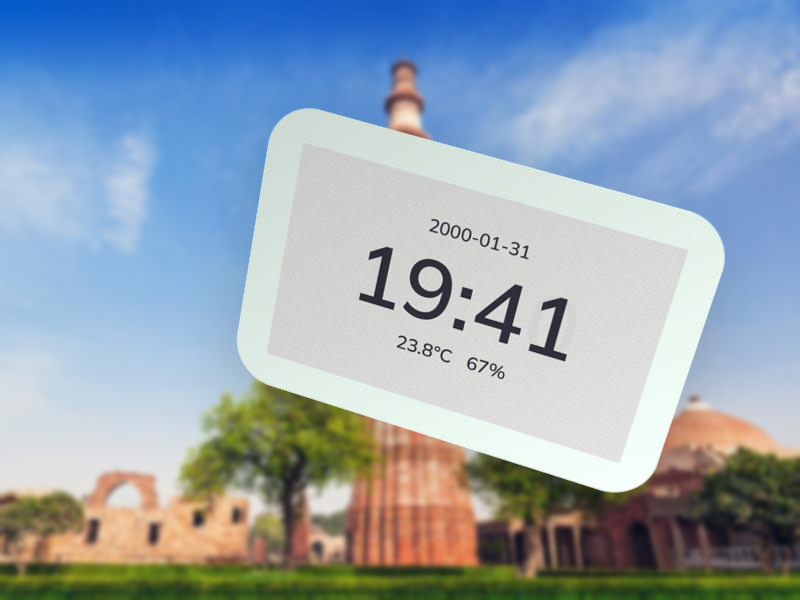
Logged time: {"hour": 19, "minute": 41}
